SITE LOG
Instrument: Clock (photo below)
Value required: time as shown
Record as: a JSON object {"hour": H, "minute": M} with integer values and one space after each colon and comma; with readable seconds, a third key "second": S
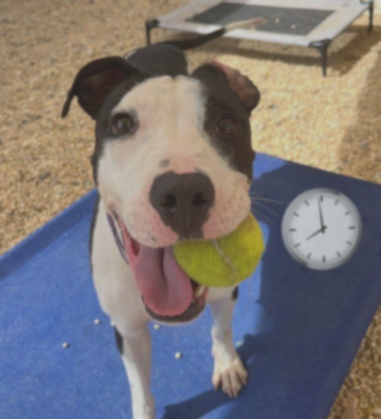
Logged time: {"hour": 7, "minute": 59}
